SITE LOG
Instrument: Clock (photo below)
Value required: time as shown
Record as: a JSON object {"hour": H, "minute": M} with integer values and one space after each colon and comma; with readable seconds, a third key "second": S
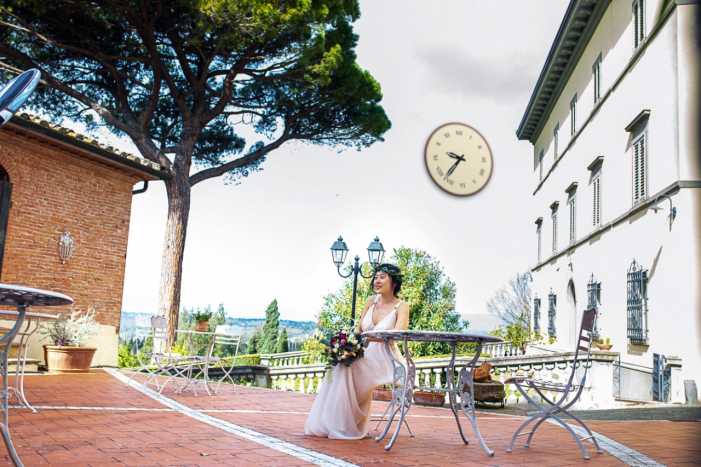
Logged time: {"hour": 9, "minute": 37}
